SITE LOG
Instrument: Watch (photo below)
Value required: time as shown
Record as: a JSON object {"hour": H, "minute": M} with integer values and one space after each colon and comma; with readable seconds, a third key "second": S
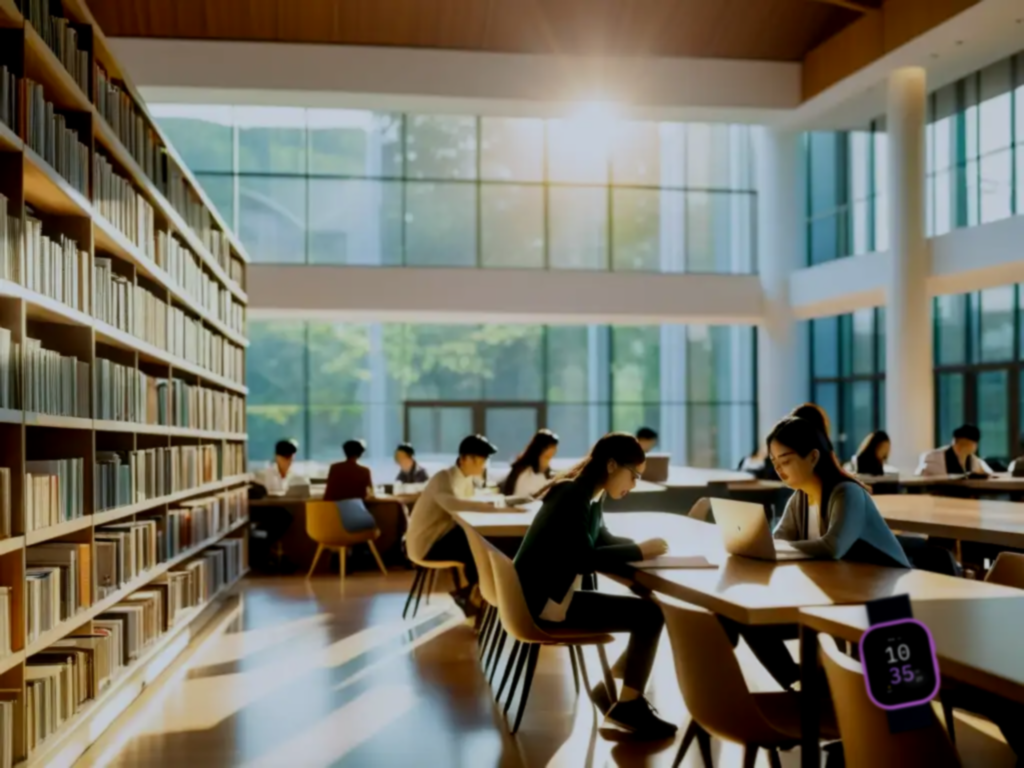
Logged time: {"hour": 10, "minute": 35}
